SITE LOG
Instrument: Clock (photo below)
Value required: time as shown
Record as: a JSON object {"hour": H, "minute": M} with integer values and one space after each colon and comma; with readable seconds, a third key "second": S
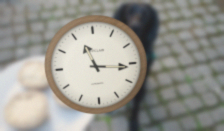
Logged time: {"hour": 11, "minute": 16}
